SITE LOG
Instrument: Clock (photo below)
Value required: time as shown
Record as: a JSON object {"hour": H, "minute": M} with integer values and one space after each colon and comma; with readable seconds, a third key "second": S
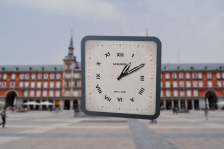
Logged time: {"hour": 1, "minute": 10}
